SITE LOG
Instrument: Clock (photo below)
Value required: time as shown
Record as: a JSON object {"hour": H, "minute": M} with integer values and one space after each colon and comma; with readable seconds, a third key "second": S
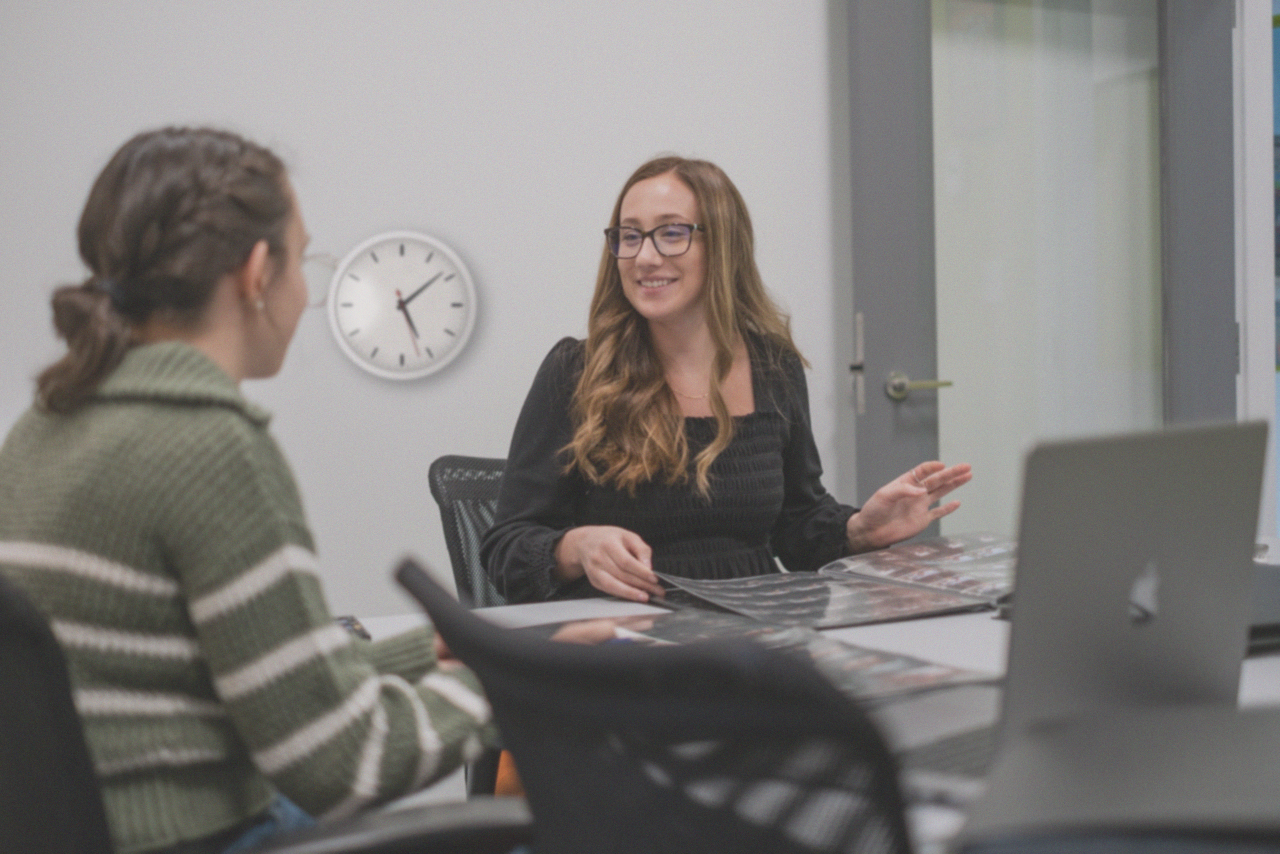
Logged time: {"hour": 5, "minute": 8, "second": 27}
